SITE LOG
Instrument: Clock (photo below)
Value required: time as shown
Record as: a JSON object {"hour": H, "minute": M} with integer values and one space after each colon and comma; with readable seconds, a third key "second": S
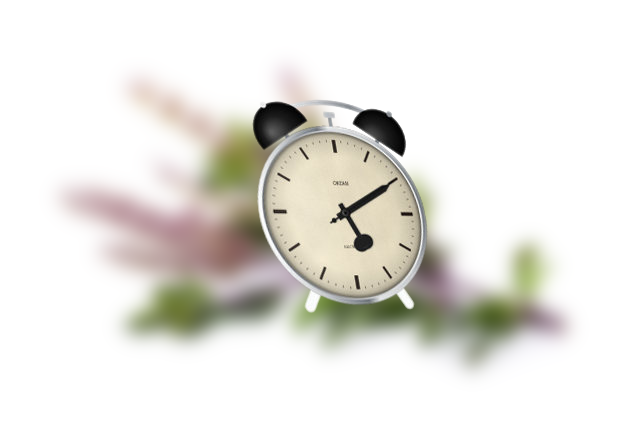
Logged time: {"hour": 5, "minute": 10, "second": 10}
